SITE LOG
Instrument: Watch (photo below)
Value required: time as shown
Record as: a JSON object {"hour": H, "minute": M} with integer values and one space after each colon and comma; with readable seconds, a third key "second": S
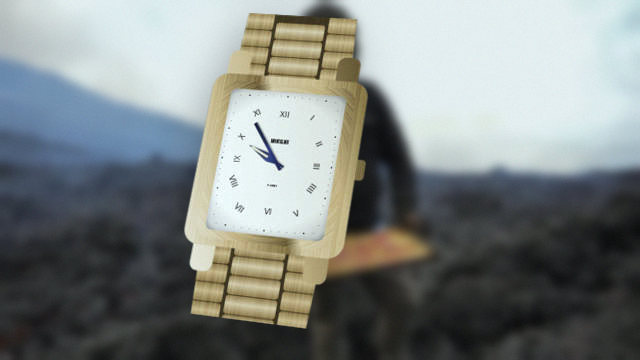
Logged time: {"hour": 9, "minute": 54}
